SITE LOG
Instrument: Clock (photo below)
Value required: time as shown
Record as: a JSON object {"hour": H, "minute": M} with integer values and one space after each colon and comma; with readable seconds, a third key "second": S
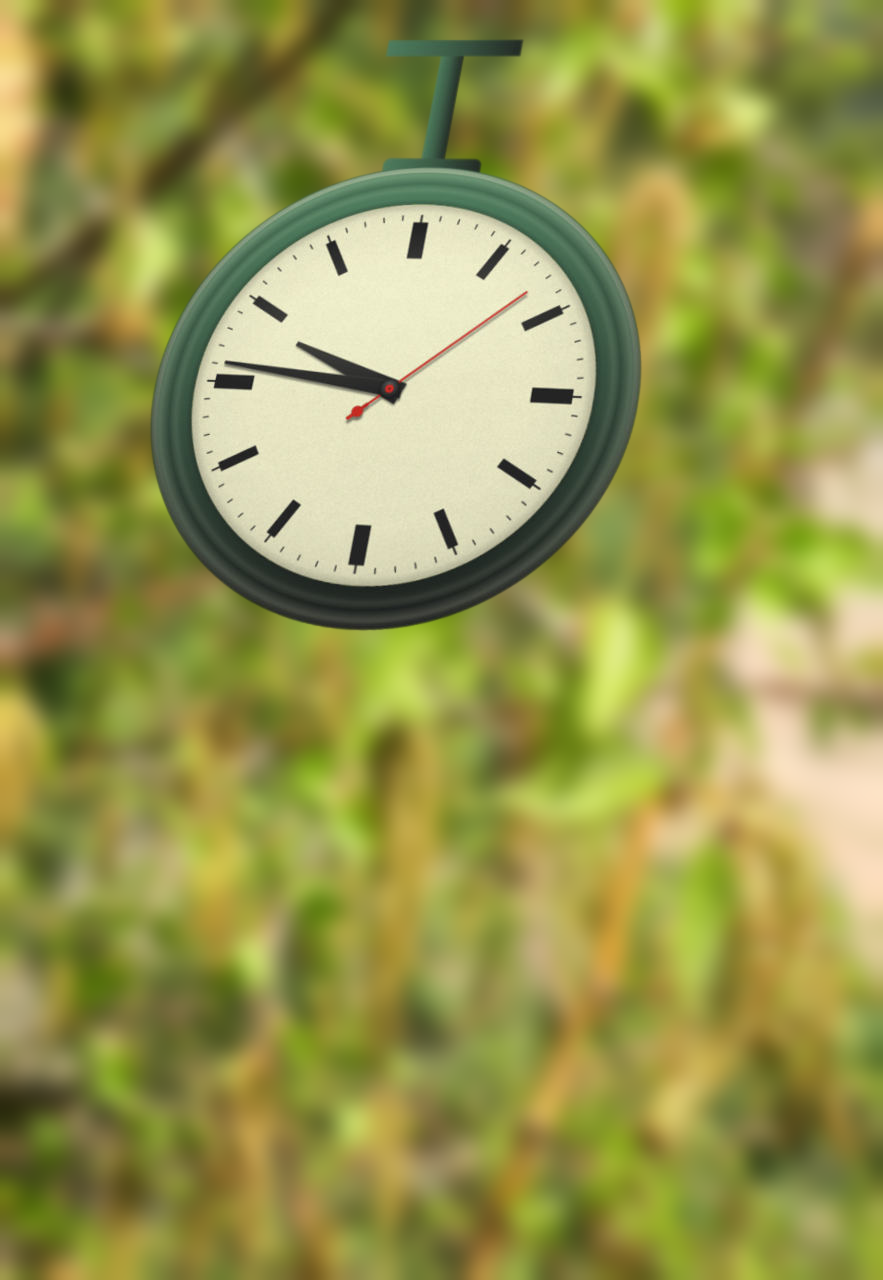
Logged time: {"hour": 9, "minute": 46, "second": 8}
